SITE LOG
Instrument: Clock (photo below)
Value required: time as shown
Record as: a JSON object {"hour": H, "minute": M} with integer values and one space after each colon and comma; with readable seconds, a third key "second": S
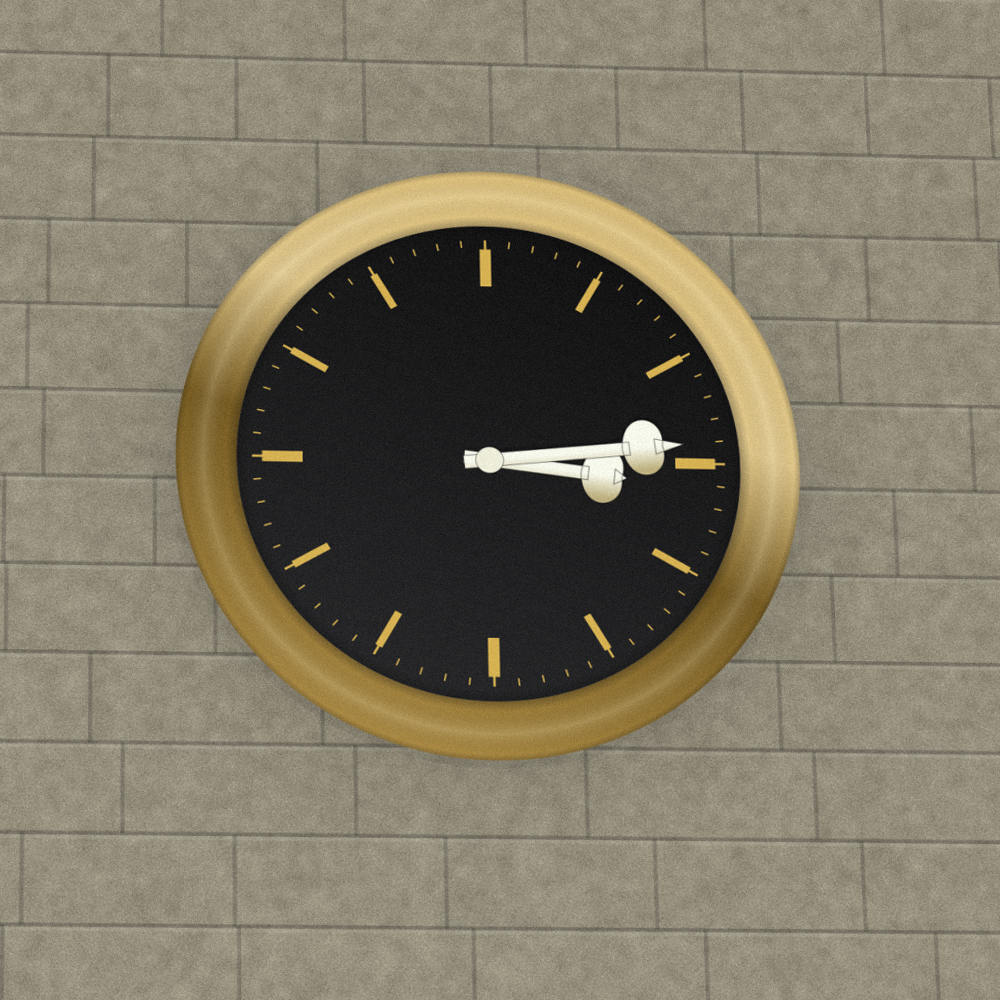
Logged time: {"hour": 3, "minute": 14}
